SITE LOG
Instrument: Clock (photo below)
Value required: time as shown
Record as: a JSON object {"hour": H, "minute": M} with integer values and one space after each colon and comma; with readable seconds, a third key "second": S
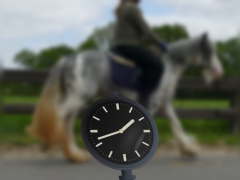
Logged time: {"hour": 1, "minute": 42}
